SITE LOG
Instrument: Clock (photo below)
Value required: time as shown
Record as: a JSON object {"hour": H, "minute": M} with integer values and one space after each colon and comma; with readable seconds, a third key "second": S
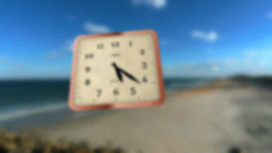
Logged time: {"hour": 5, "minute": 22}
